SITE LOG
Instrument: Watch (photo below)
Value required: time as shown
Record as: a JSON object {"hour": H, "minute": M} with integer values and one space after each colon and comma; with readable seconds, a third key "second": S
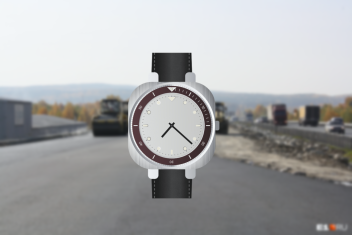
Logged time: {"hour": 7, "minute": 22}
